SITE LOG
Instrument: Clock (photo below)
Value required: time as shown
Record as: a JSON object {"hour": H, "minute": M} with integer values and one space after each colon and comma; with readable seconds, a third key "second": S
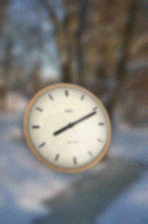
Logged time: {"hour": 8, "minute": 11}
